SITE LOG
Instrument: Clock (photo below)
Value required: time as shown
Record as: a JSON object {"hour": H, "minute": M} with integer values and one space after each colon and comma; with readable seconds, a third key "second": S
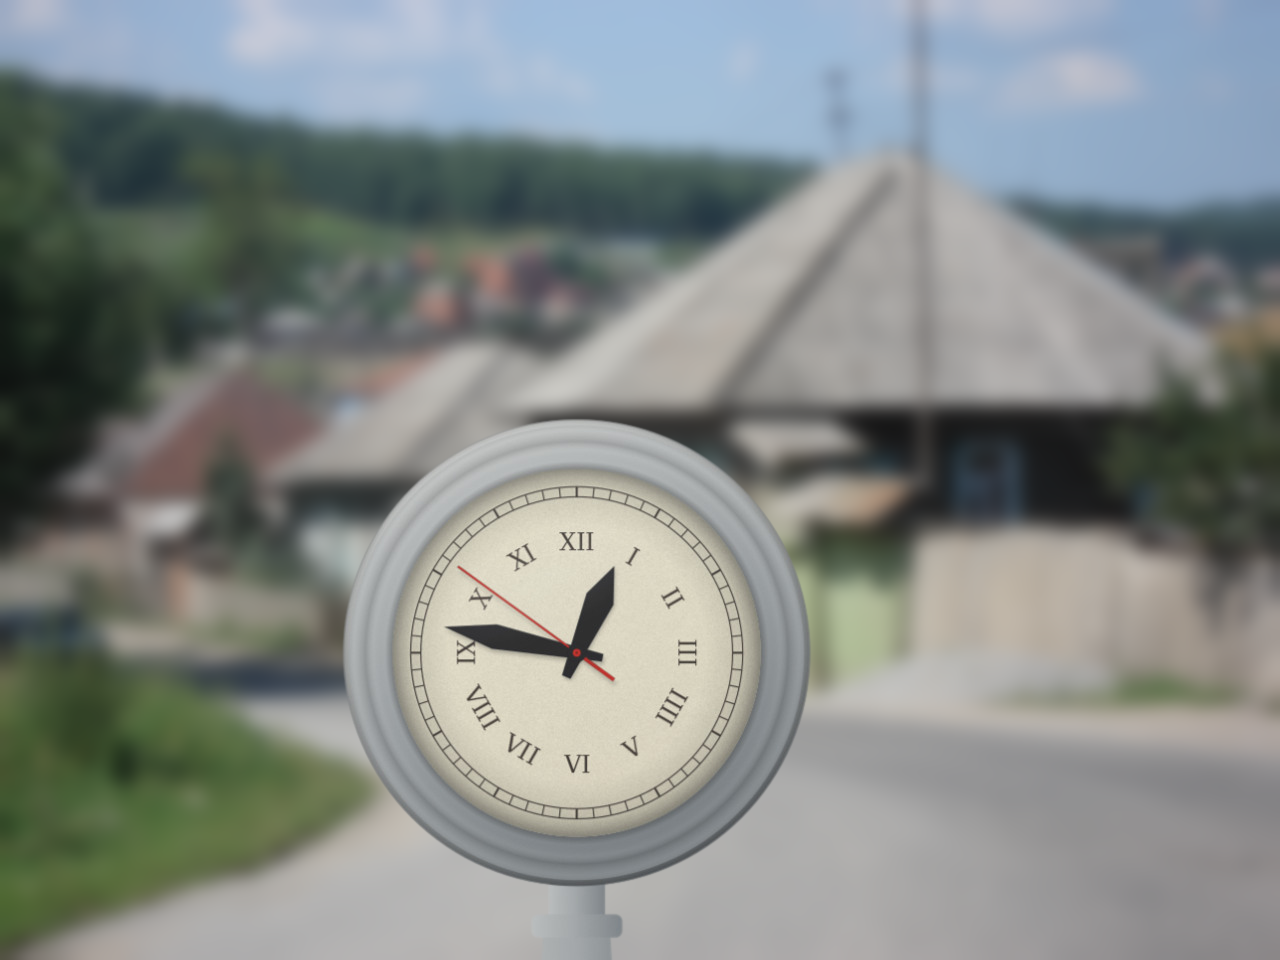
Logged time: {"hour": 12, "minute": 46, "second": 51}
